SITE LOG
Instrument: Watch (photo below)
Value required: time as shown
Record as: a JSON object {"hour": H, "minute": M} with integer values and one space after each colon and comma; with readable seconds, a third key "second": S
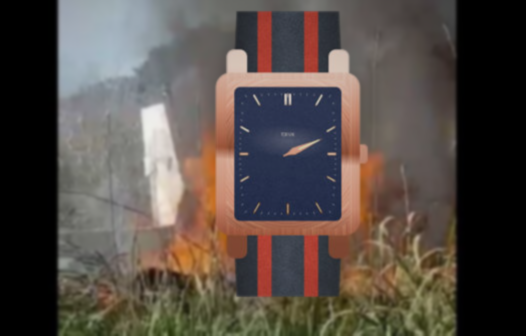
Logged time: {"hour": 2, "minute": 11}
